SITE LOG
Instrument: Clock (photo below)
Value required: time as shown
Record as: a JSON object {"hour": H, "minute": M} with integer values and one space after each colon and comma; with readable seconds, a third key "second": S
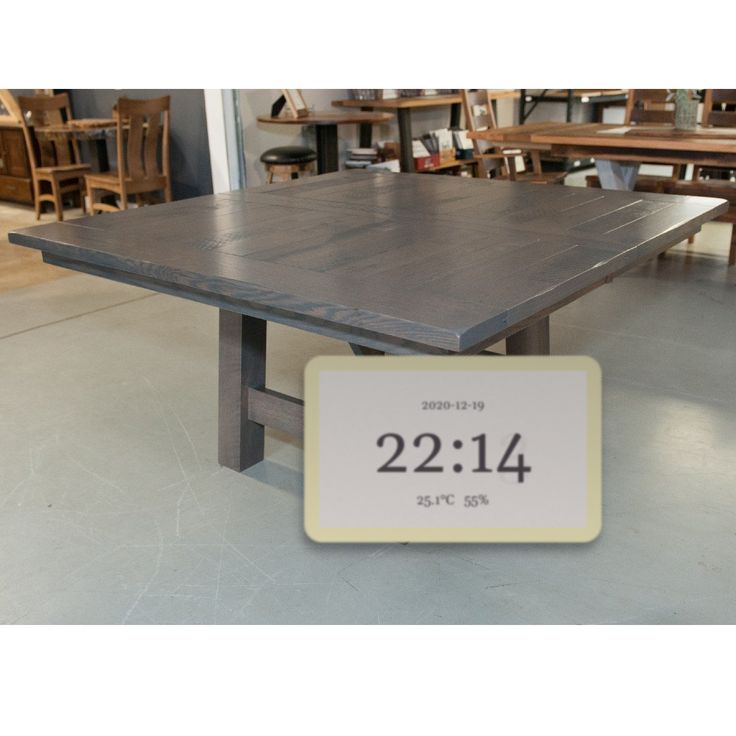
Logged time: {"hour": 22, "minute": 14}
